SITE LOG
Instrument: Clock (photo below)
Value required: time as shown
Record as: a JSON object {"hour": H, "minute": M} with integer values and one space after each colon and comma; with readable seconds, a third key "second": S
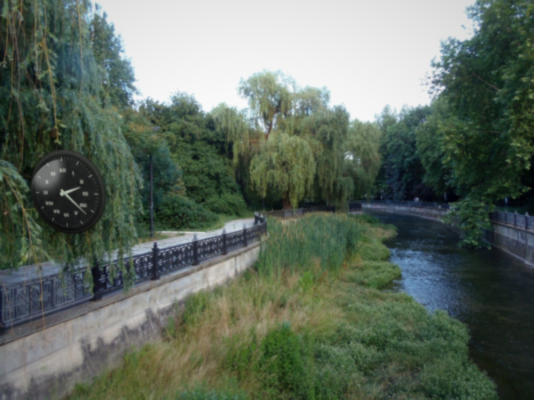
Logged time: {"hour": 2, "minute": 22}
